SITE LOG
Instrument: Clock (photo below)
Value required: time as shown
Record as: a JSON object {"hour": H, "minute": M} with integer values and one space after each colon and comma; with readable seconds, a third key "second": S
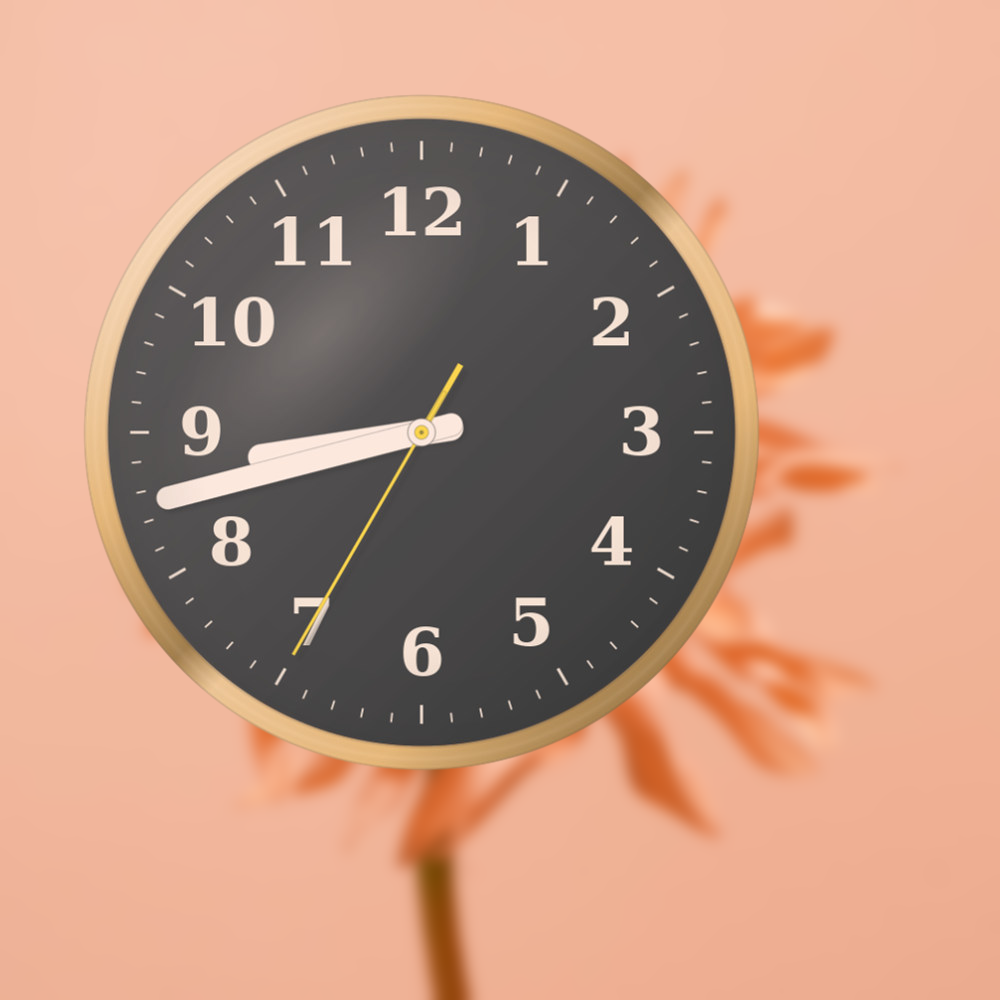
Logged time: {"hour": 8, "minute": 42, "second": 35}
